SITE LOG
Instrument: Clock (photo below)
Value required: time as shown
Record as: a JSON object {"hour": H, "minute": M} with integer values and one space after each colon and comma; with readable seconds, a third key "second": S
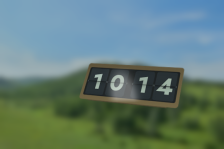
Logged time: {"hour": 10, "minute": 14}
